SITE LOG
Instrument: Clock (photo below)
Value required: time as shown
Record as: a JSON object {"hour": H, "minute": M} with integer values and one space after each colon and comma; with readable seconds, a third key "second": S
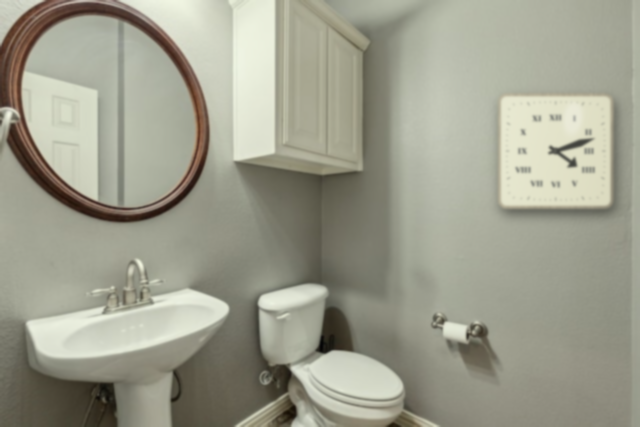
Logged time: {"hour": 4, "minute": 12}
